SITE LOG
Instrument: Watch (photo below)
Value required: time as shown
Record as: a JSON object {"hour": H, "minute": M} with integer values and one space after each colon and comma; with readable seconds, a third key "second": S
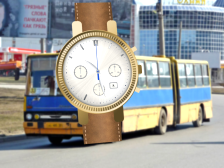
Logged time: {"hour": 10, "minute": 28}
